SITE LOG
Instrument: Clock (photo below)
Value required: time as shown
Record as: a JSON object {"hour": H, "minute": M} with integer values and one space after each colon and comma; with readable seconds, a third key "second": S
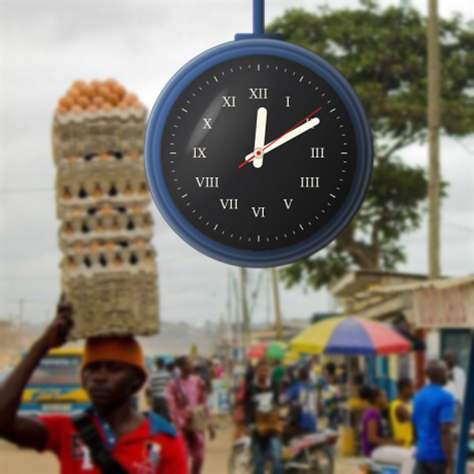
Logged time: {"hour": 12, "minute": 10, "second": 9}
